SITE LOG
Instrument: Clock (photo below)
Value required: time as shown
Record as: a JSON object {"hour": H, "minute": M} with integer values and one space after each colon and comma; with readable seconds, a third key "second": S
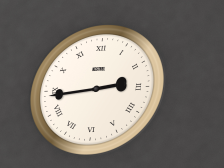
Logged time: {"hour": 2, "minute": 44}
